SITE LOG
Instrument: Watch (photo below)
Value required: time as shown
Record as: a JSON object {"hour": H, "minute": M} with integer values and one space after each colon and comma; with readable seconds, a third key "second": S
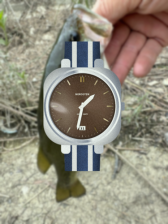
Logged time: {"hour": 1, "minute": 32}
